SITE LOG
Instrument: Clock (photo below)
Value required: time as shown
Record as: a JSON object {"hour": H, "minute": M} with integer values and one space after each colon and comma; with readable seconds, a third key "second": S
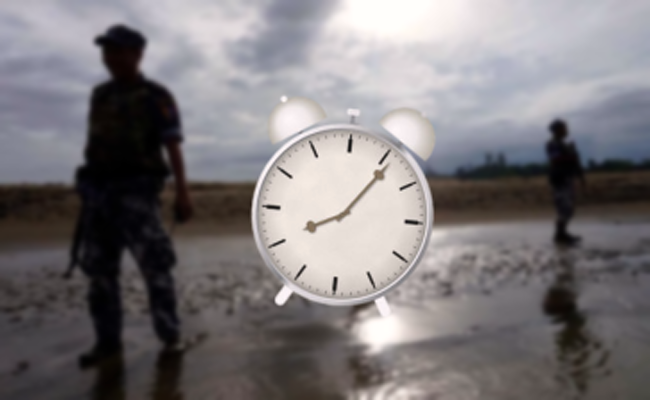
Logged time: {"hour": 8, "minute": 6}
